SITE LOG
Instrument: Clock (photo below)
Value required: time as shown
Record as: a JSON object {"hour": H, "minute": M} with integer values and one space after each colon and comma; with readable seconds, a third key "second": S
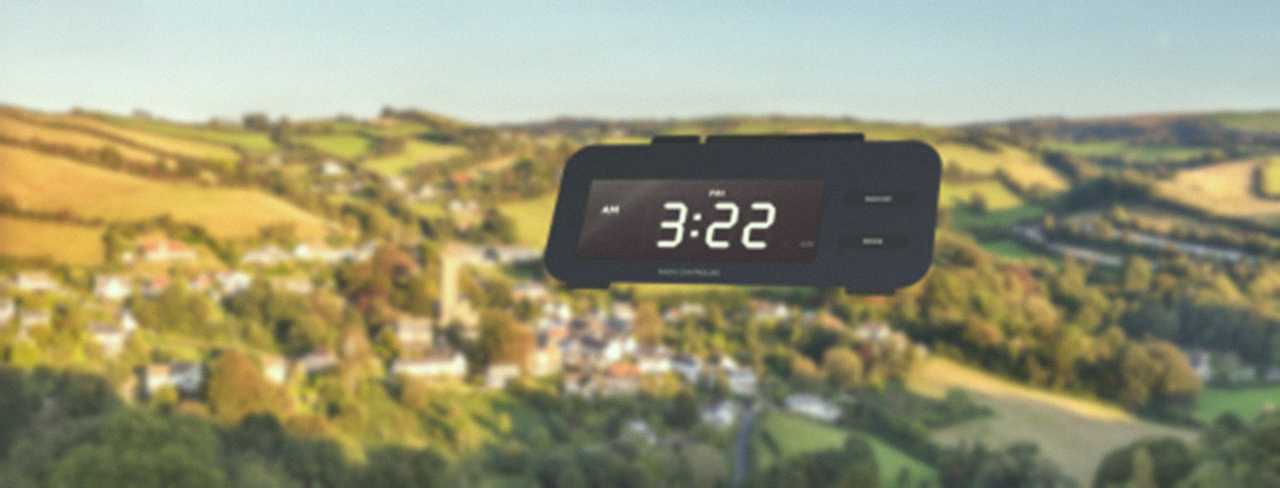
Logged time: {"hour": 3, "minute": 22}
